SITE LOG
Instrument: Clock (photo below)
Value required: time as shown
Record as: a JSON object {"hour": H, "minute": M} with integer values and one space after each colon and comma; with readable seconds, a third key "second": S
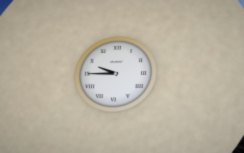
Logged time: {"hour": 9, "minute": 45}
